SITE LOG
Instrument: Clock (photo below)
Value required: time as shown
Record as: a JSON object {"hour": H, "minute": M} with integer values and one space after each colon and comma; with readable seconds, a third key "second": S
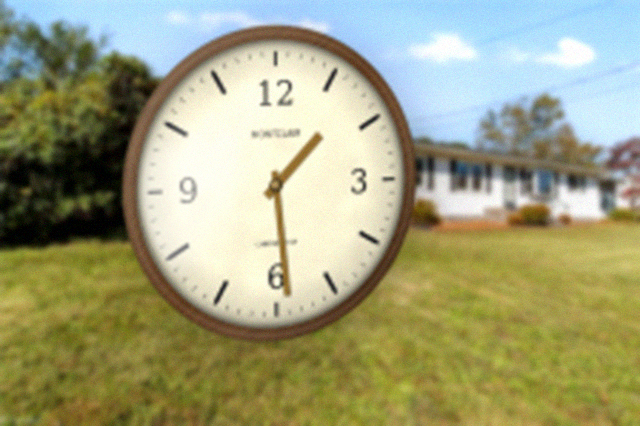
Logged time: {"hour": 1, "minute": 29}
